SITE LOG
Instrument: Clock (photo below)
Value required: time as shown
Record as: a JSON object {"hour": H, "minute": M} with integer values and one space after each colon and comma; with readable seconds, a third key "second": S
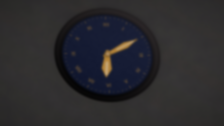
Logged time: {"hour": 6, "minute": 10}
